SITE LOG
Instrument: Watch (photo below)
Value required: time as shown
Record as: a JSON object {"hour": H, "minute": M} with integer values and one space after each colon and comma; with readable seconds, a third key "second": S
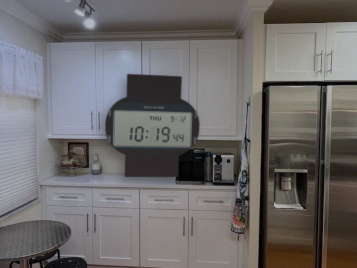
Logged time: {"hour": 10, "minute": 19, "second": 44}
